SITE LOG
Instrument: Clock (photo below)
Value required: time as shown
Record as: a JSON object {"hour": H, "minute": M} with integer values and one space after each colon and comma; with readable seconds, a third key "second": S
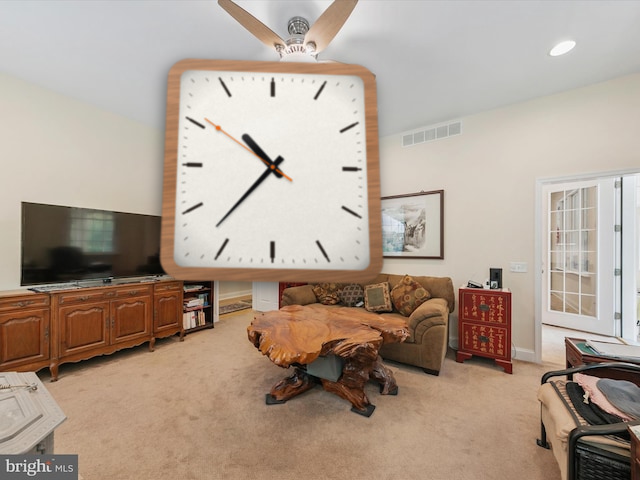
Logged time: {"hour": 10, "minute": 36, "second": 51}
